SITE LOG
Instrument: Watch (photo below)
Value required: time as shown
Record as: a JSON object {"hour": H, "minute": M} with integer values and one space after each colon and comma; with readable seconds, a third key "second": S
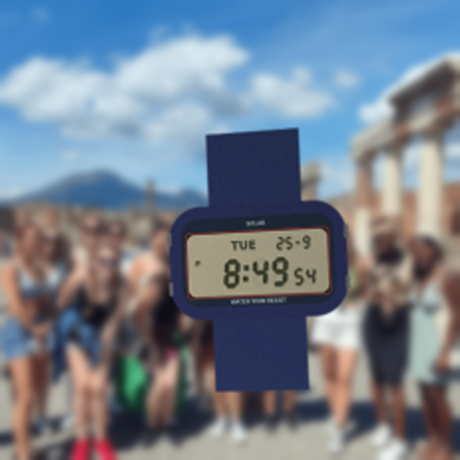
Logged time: {"hour": 8, "minute": 49, "second": 54}
